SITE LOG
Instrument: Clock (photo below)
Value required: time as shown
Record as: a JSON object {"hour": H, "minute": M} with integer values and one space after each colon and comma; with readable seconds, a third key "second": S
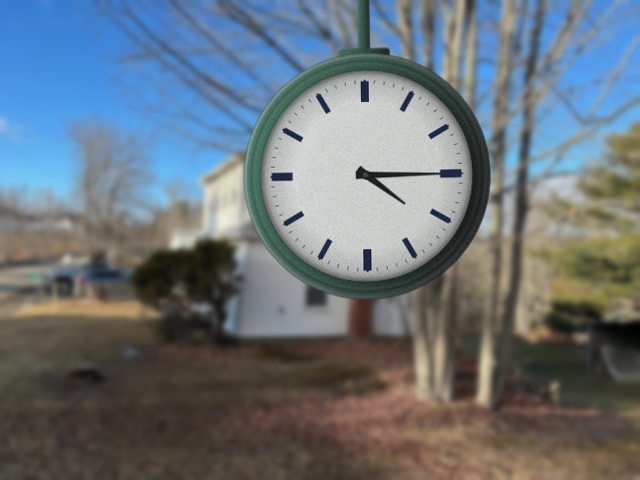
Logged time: {"hour": 4, "minute": 15}
